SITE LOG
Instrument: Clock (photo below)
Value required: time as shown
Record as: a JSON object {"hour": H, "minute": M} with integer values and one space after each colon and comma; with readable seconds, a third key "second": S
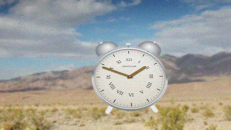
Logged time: {"hour": 1, "minute": 49}
